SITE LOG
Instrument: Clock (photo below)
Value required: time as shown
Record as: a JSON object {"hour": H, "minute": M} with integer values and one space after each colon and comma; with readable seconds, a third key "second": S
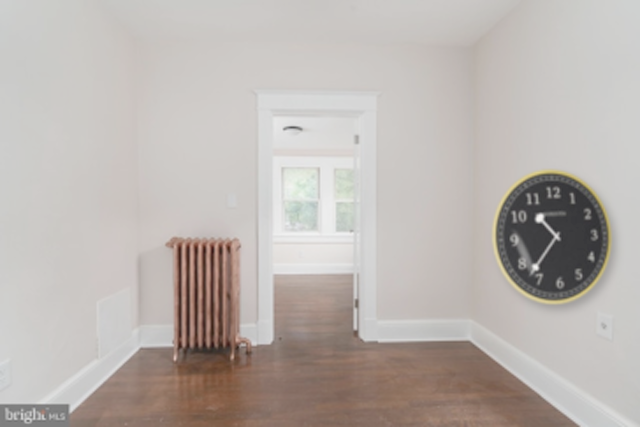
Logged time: {"hour": 10, "minute": 37}
